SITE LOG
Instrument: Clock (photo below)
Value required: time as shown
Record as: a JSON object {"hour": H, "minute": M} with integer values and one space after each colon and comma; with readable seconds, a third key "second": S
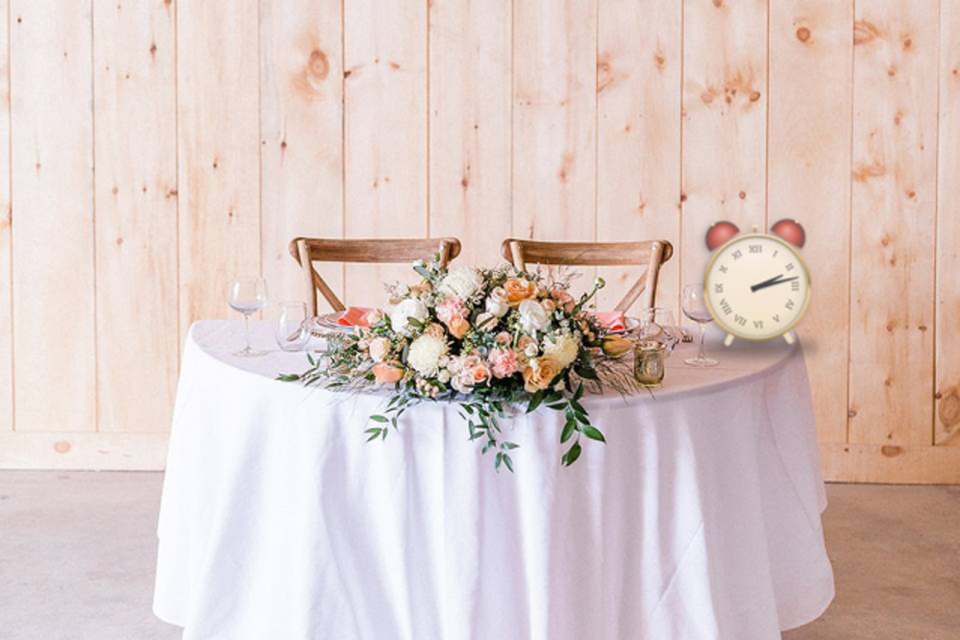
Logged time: {"hour": 2, "minute": 13}
